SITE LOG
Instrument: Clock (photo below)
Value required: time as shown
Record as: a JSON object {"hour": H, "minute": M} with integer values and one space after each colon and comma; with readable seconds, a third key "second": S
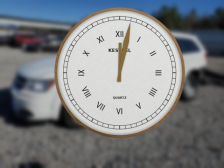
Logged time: {"hour": 12, "minute": 2}
